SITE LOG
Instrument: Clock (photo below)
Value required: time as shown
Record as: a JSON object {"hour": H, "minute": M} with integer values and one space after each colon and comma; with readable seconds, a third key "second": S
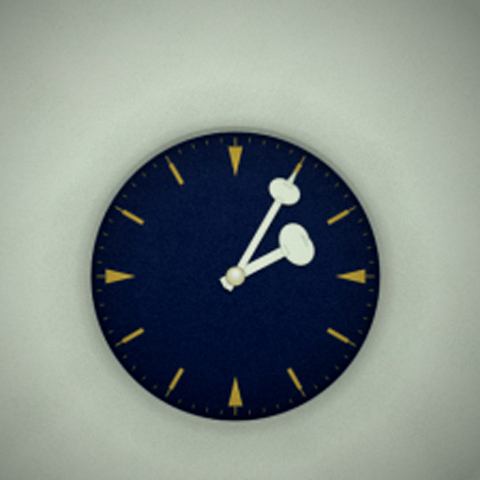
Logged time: {"hour": 2, "minute": 5}
